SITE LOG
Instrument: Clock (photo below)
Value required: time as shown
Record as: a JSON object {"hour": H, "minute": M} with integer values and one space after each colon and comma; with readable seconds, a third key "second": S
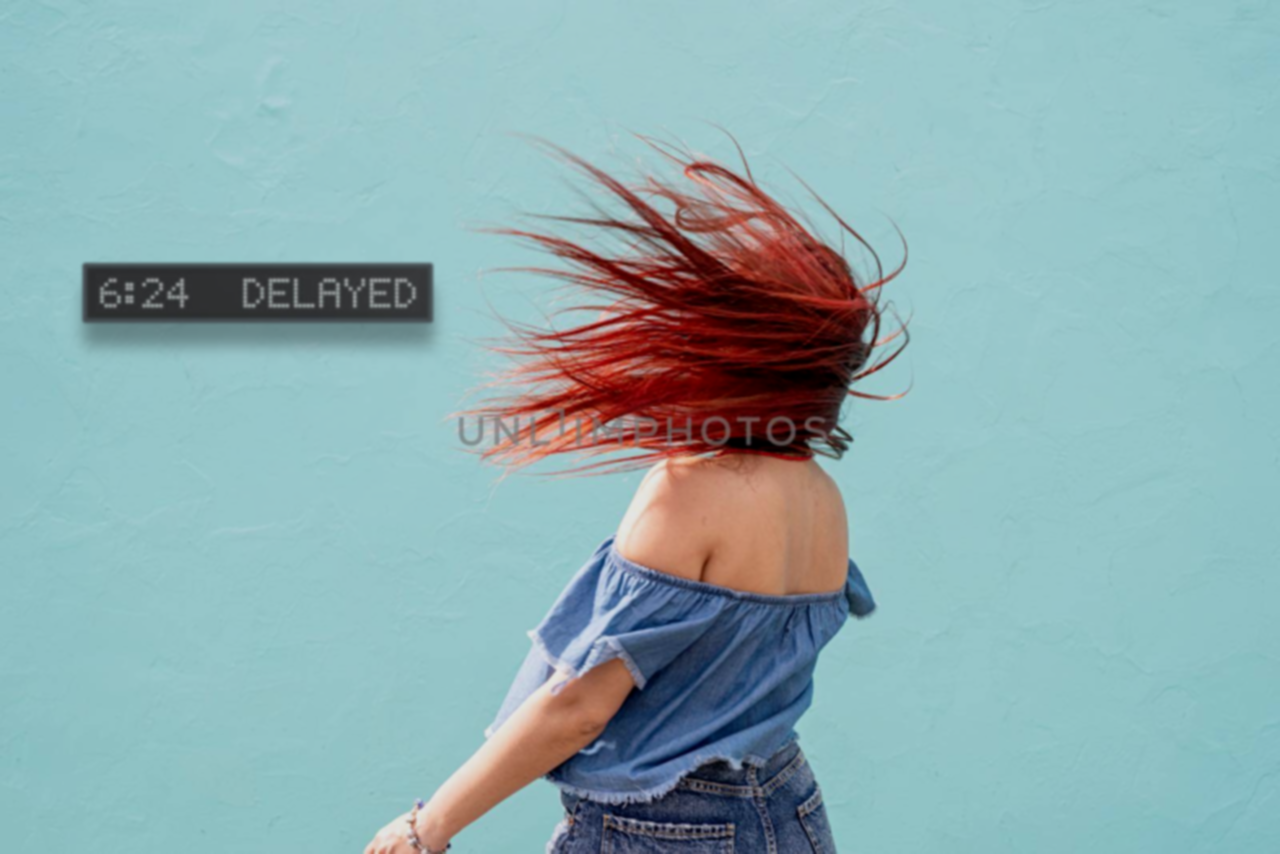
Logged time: {"hour": 6, "minute": 24}
